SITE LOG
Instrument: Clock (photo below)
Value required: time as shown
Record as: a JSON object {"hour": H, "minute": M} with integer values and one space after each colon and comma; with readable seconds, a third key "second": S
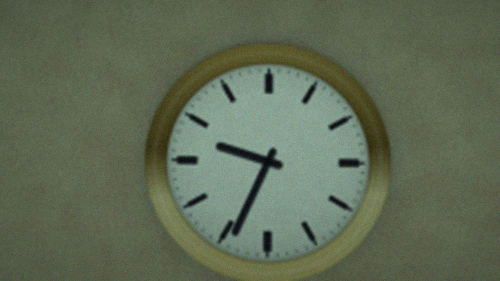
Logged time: {"hour": 9, "minute": 34}
